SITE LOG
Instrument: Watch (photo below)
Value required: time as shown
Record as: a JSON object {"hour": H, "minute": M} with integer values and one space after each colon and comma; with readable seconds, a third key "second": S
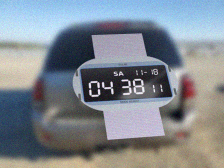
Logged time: {"hour": 4, "minute": 38, "second": 11}
